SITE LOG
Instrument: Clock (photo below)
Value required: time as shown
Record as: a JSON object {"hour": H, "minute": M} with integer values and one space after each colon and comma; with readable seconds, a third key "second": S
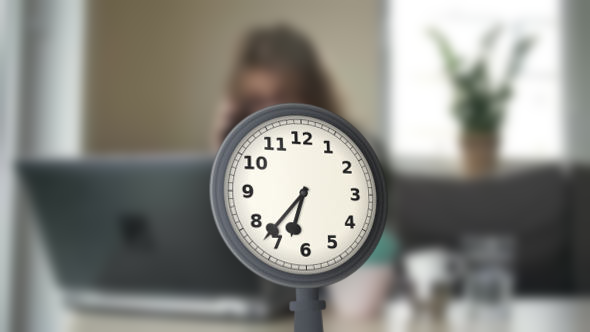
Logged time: {"hour": 6, "minute": 37}
